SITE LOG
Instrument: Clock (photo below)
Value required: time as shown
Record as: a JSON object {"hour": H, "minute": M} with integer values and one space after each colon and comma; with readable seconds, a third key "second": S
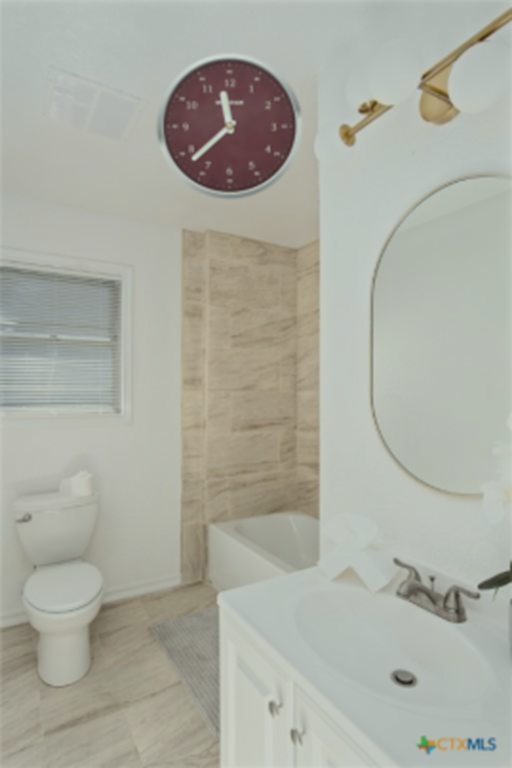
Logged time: {"hour": 11, "minute": 38}
